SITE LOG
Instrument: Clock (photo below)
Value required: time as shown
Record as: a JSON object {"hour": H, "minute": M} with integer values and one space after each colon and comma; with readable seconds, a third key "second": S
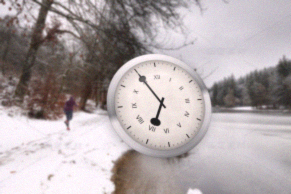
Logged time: {"hour": 6, "minute": 55}
